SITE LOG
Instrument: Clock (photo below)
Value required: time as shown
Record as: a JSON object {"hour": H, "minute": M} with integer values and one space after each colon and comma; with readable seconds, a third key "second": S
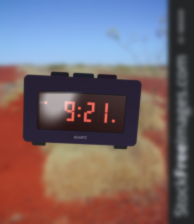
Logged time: {"hour": 9, "minute": 21}
